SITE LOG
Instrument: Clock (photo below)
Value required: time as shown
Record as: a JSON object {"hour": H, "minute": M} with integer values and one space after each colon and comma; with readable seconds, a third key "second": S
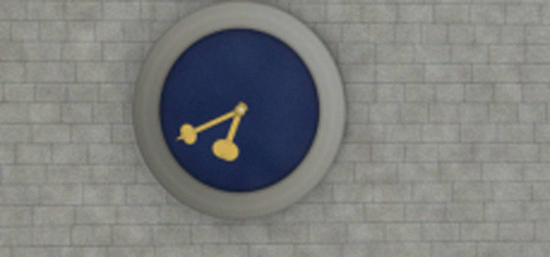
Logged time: {"hour": 6, "minute": 41}
